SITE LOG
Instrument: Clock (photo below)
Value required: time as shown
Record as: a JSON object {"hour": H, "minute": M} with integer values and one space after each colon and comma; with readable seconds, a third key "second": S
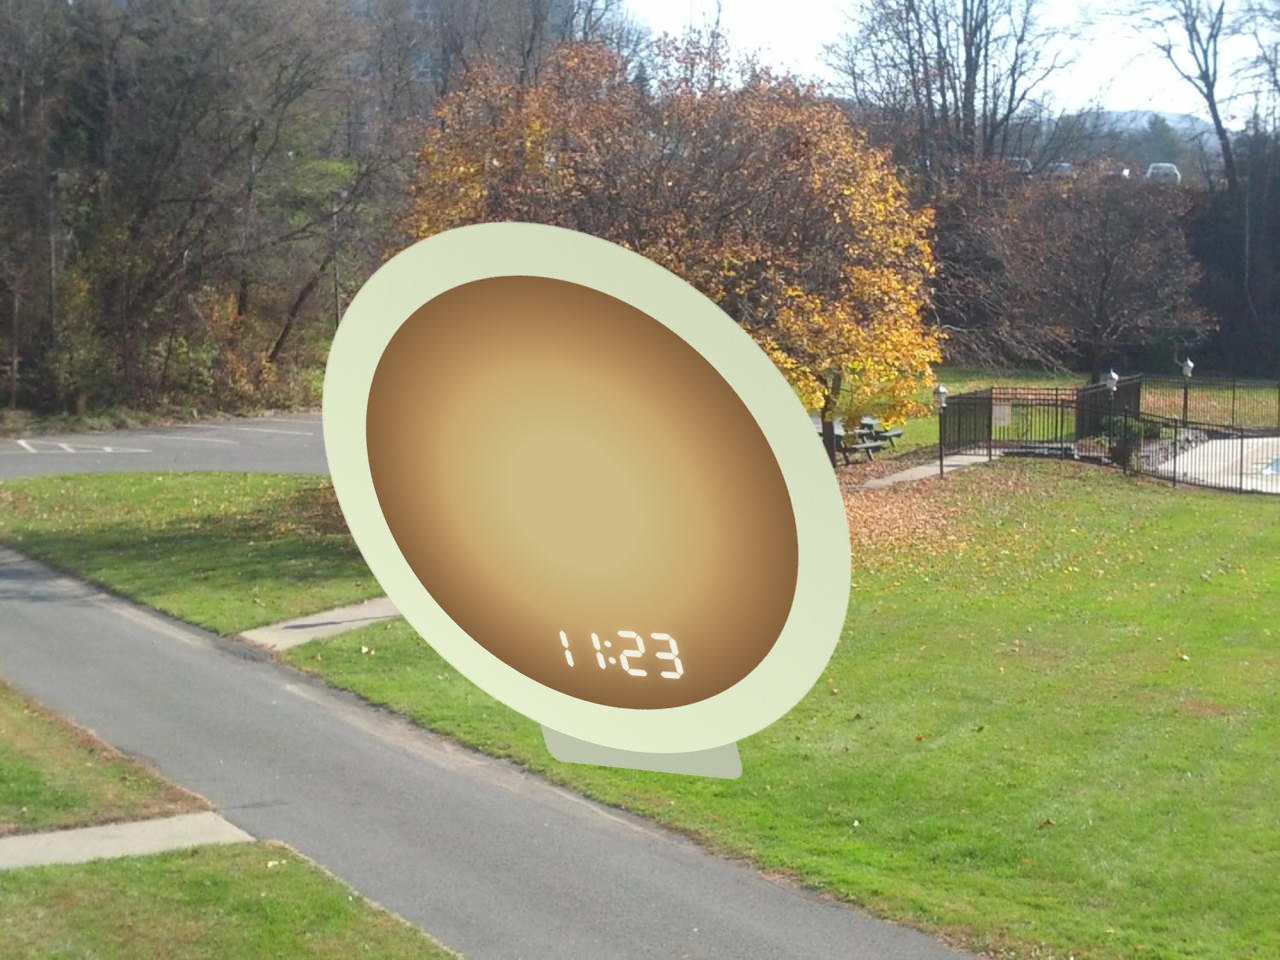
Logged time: {"hour": 11, "minute": 23}
